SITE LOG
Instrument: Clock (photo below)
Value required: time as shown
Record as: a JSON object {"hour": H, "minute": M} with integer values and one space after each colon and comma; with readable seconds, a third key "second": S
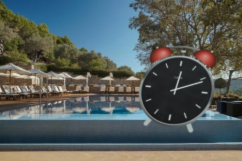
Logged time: {"hour": 12, "minute": 11}
